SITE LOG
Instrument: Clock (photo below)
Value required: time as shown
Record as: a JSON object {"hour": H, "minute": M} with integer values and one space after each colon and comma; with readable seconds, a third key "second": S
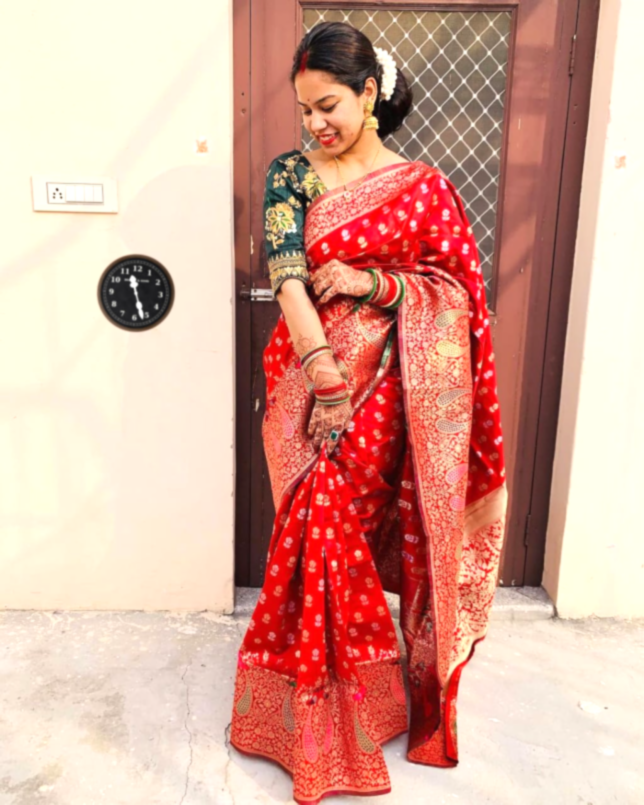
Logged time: {"hour": 11, "minute": 27}
